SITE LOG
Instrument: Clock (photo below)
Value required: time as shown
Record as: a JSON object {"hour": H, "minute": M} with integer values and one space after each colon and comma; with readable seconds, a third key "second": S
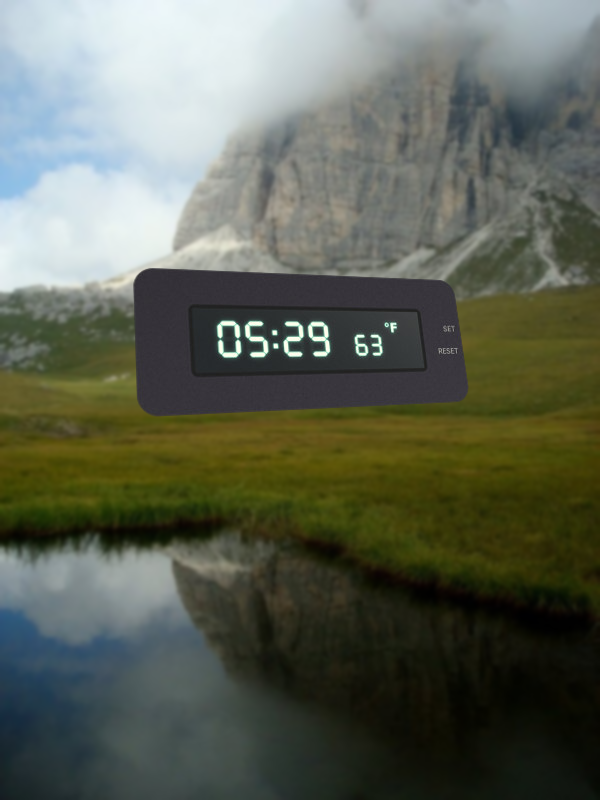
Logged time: {"hour": 5, "minute": 29}
